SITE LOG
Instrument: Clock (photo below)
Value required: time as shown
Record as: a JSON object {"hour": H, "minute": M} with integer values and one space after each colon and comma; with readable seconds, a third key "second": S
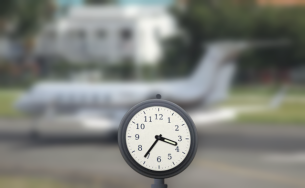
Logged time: {"hour": 3, "minute": 36}
